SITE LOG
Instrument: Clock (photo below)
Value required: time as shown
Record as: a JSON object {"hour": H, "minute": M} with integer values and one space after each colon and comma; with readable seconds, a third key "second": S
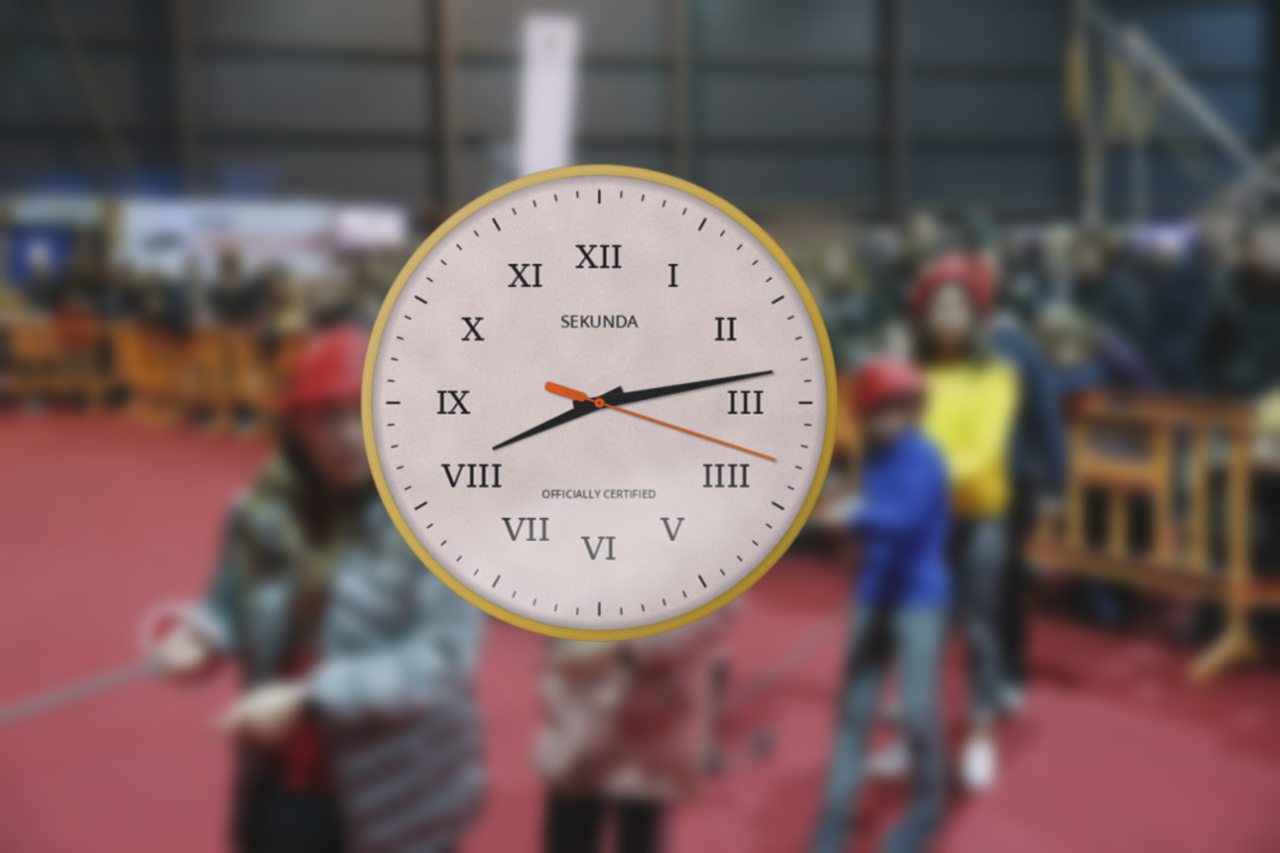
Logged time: {"hour": 8, "minute": 13, "second": 18}
